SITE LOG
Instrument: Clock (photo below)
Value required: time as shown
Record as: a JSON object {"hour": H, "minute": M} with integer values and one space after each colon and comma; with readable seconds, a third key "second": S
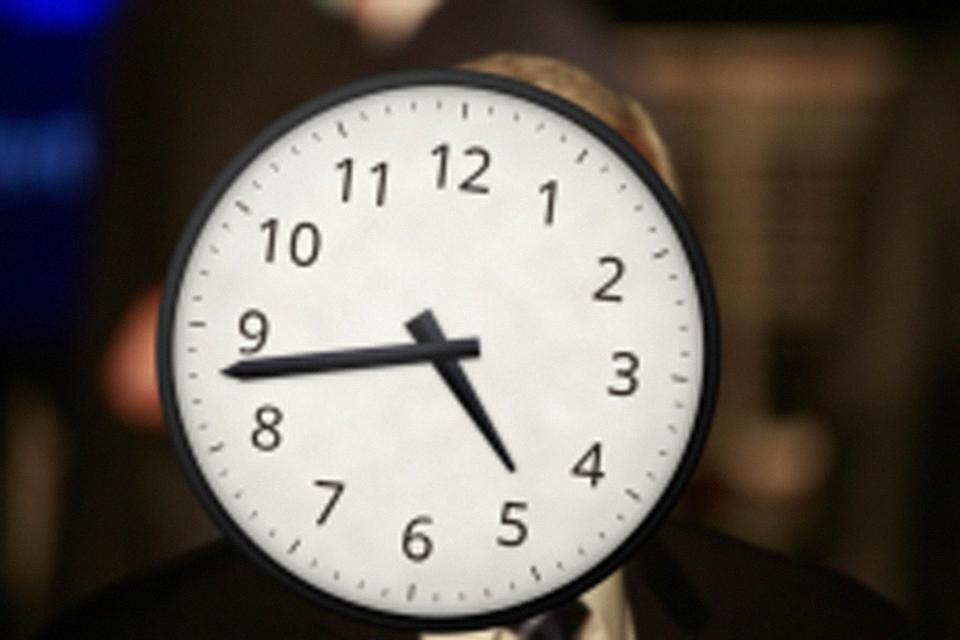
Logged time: {"hour": 4, "minute": 43}
